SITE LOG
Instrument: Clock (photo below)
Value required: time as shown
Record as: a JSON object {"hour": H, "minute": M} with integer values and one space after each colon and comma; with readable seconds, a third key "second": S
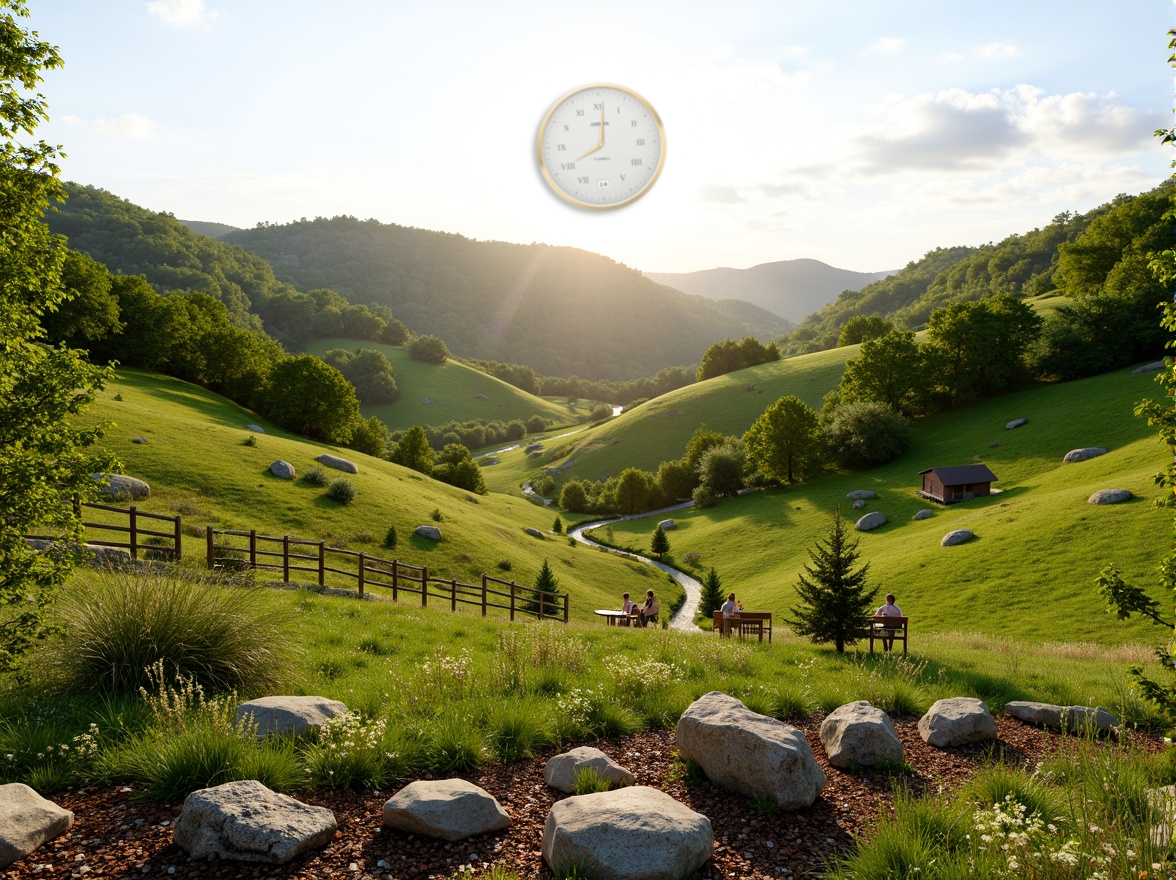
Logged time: {"hour": 8, "minute": 1}
